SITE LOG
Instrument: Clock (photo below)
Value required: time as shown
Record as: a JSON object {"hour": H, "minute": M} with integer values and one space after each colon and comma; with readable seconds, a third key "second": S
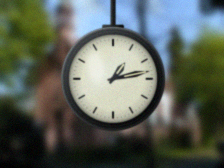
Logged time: {"hour": 1, "minute": 13}
